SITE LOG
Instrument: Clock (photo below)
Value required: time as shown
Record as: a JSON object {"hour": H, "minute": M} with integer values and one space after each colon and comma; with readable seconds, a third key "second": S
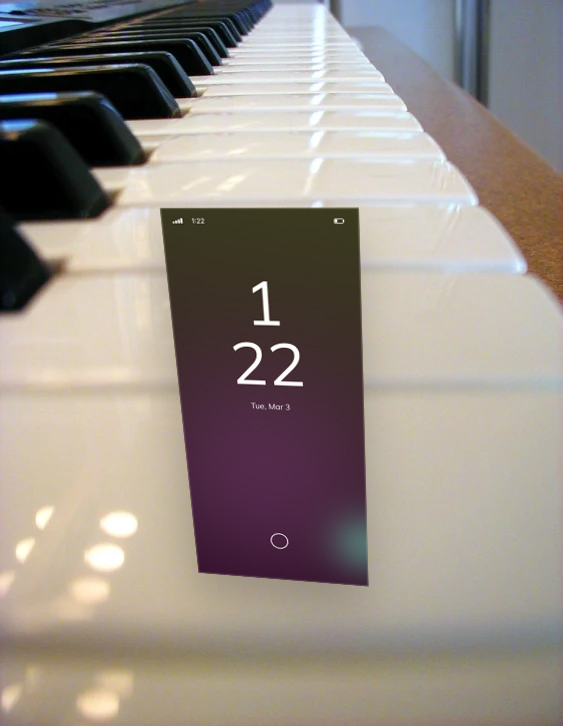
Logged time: {"hour": 1, "minute": 22}
